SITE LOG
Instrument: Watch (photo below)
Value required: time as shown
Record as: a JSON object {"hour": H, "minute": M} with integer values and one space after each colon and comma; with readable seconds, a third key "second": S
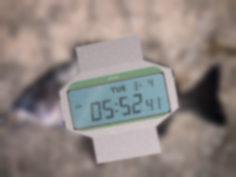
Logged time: {"hour": 5, "minute": 52, "second": 41}
